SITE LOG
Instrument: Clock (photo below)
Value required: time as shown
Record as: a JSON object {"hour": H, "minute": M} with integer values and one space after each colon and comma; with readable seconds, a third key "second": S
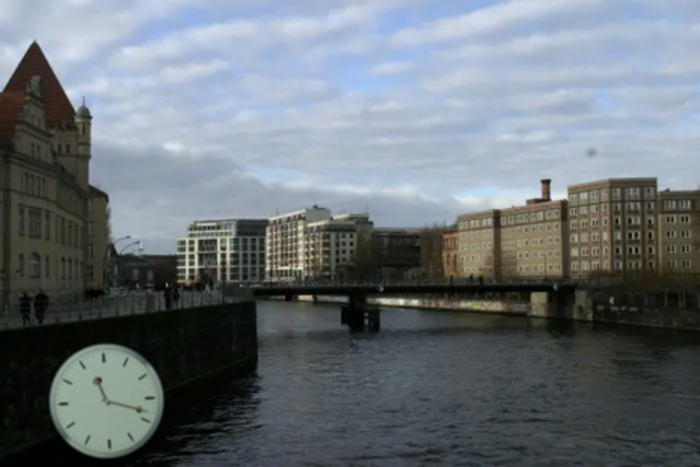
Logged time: {"hour": 11, "minute": 18}
